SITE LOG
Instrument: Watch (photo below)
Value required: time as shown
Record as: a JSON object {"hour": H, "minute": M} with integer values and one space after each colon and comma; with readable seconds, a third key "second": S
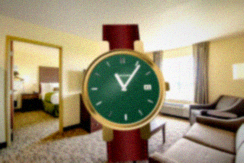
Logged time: {"hour": 11, "minute": 6}
